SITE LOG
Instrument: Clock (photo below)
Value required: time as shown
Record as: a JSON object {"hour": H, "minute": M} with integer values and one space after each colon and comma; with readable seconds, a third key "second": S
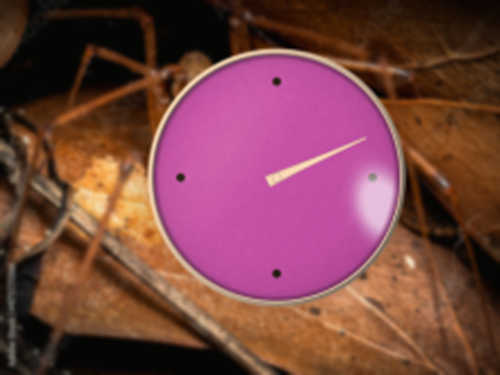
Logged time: {"hour": 2, "minute": 11}
